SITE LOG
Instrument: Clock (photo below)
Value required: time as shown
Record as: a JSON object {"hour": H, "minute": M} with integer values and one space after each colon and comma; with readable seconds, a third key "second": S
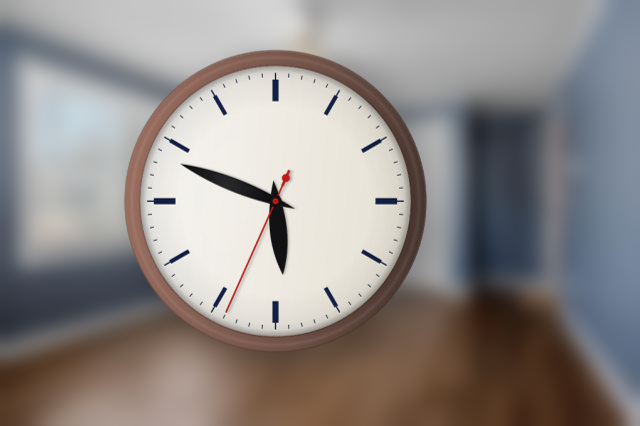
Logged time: {"hour": 5, "minute": 48, "second": 34}
